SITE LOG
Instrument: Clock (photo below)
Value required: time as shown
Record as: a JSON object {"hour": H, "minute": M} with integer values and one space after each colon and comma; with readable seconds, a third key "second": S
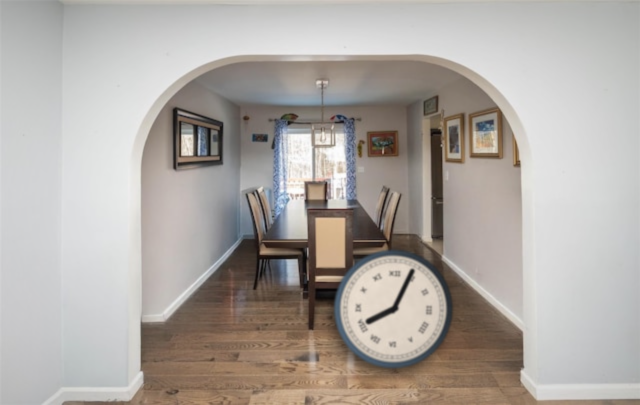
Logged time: {"hour": 8, "minute": 4}
